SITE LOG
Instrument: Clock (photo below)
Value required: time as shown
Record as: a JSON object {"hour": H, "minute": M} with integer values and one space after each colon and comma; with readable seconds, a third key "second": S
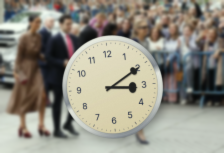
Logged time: {"hour": 3, "minute": 10}
